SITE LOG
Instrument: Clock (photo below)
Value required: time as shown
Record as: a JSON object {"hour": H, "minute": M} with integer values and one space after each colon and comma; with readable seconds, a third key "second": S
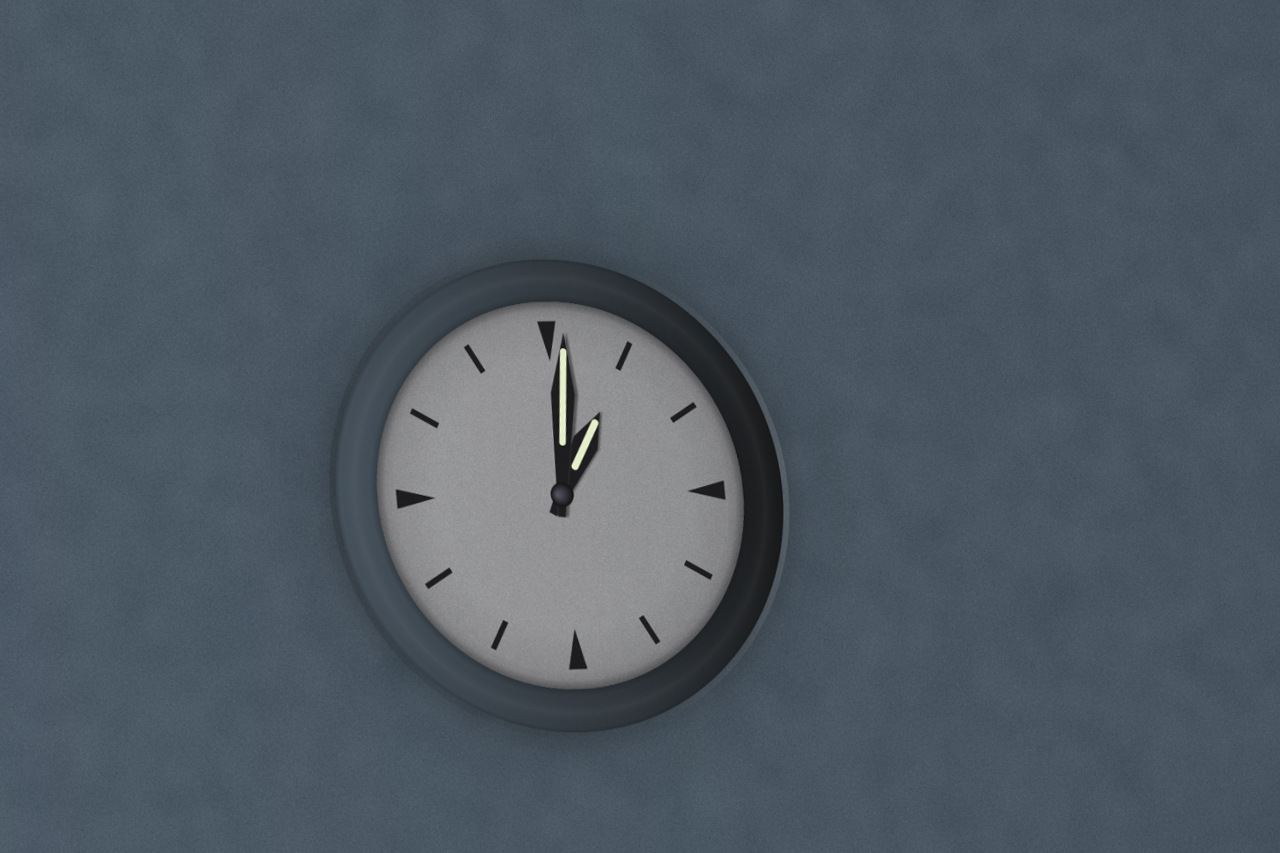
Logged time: {"hour": 1, "minute": 1}
